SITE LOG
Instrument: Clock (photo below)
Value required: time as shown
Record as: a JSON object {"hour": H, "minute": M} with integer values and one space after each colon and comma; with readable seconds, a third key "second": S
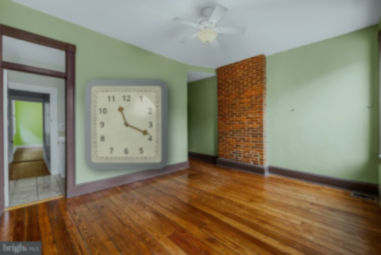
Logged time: {"hour": 11, "minute": 19}
